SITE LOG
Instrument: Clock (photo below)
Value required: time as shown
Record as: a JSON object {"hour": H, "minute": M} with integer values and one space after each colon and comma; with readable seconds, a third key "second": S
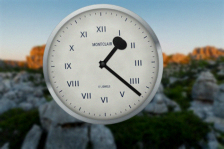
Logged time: {"hour": 1, "minute": 22}
